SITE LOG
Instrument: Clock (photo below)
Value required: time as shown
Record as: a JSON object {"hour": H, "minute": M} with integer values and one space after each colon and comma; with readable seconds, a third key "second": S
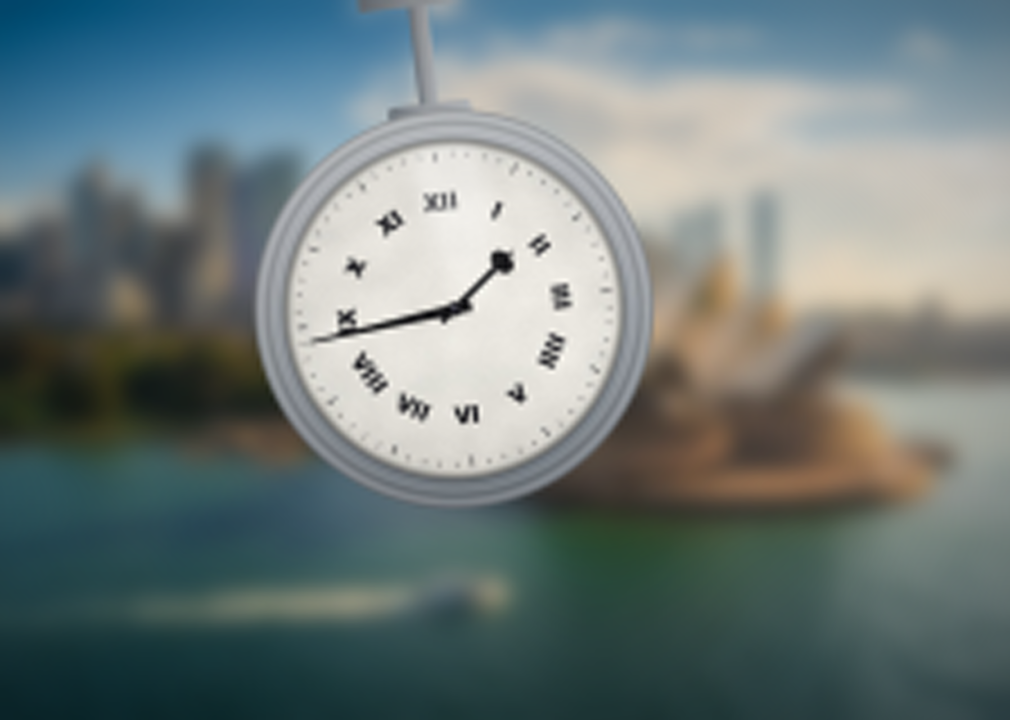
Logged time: {"hour": 1, "minute": 44}
